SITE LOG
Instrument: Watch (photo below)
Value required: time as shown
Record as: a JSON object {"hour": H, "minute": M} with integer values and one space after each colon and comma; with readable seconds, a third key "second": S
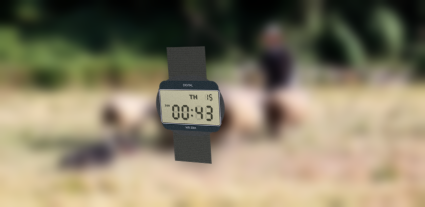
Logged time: {"hour": 0, "minute": 43}
